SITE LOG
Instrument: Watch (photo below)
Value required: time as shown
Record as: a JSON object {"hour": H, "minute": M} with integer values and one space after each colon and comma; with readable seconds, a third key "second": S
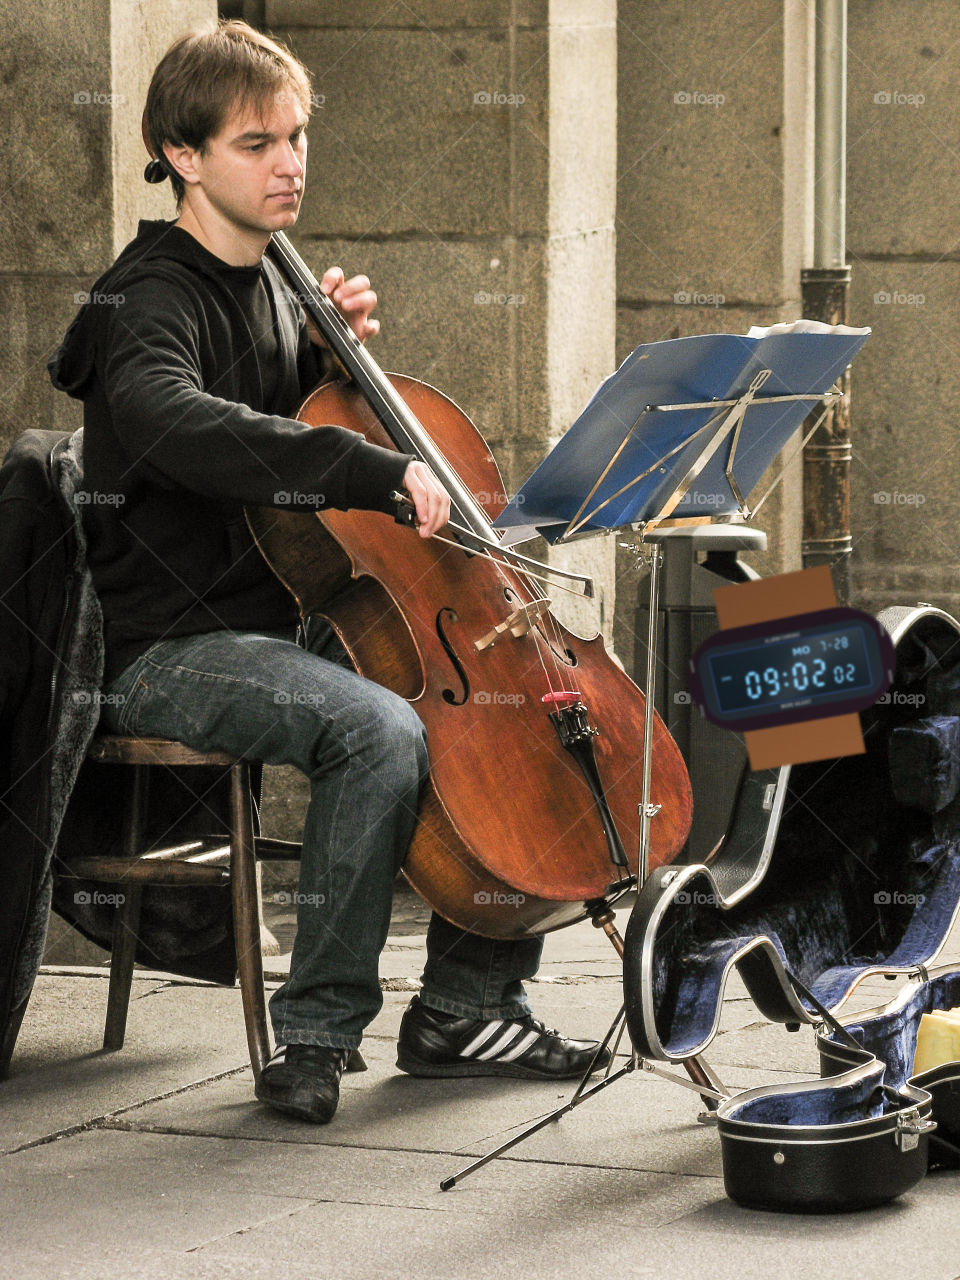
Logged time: {"hour": 9, "minute": 2, "second": 2}
